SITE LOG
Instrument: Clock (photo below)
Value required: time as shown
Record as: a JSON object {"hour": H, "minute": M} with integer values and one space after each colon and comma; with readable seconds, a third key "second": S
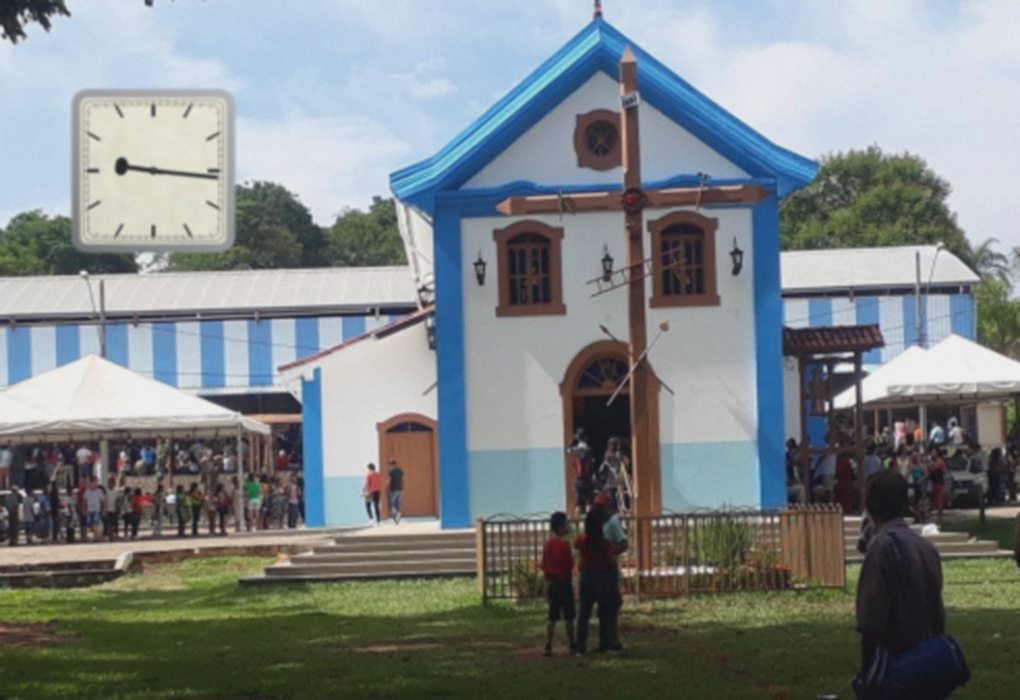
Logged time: {"hour": 9, "minute": 16}
